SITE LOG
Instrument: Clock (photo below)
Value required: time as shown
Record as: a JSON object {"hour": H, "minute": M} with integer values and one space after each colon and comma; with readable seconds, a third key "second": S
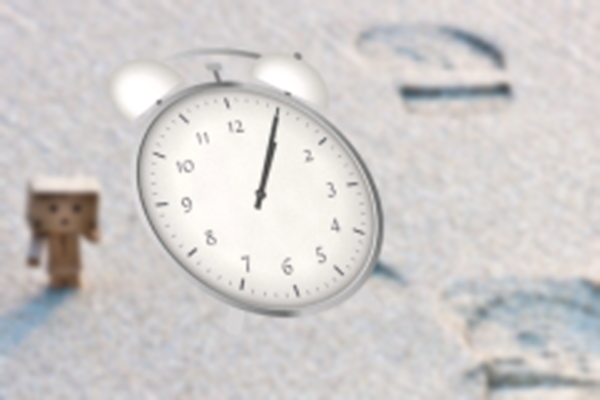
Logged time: {"hour": 1, "minute": 5}
